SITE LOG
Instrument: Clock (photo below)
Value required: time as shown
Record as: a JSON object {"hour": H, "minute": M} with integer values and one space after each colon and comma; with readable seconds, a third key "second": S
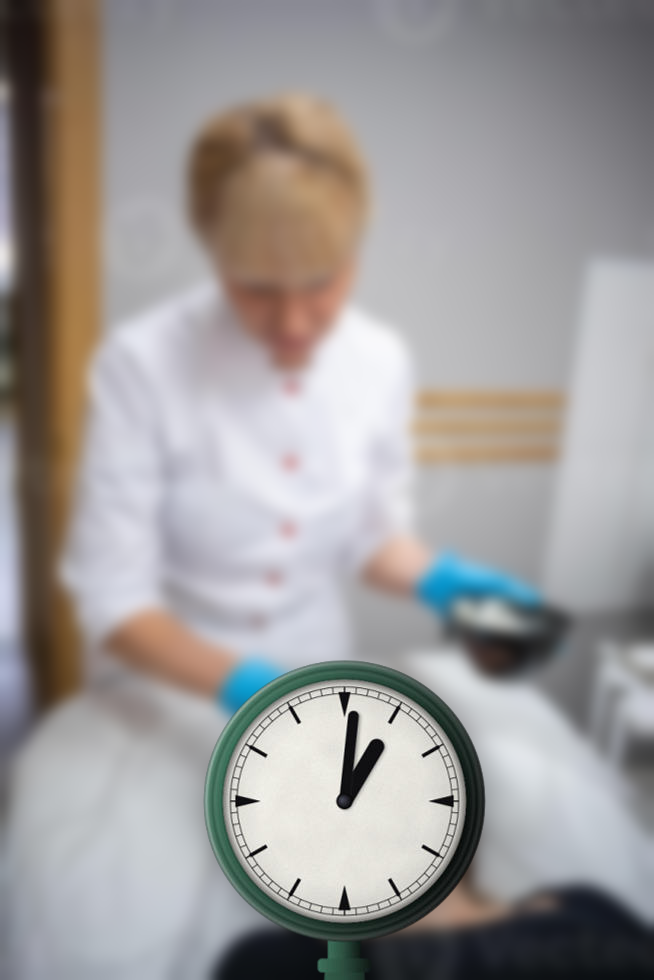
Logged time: {"hour": 1, "minute": 1}
